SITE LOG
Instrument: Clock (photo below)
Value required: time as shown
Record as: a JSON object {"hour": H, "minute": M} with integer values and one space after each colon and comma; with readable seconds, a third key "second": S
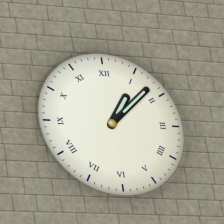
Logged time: {"hour": 1, "minute": 8}
